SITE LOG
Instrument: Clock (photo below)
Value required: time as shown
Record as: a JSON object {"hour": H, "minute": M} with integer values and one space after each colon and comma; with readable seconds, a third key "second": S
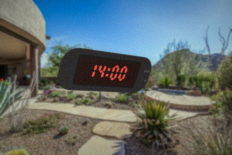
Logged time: {"hour": 14, "minute": 0}
